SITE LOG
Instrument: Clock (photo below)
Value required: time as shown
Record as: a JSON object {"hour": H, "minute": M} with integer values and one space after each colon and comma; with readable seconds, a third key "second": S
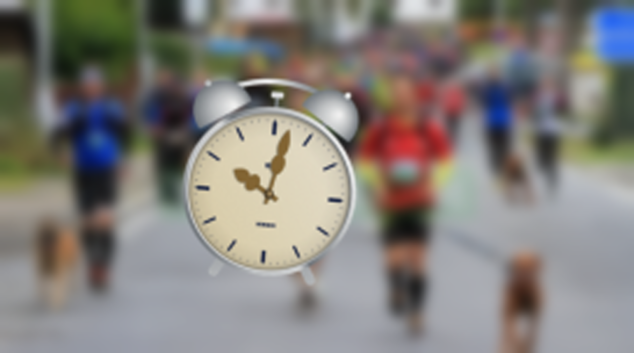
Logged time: {"hour": 10, "minute": 2}
